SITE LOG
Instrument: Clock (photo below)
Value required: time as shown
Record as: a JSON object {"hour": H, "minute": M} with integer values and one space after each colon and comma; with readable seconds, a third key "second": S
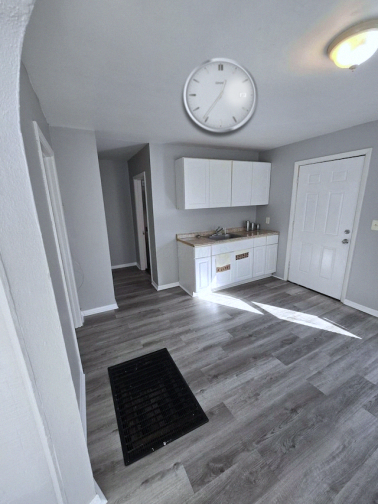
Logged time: {"hour": 12, "minute": 36}
